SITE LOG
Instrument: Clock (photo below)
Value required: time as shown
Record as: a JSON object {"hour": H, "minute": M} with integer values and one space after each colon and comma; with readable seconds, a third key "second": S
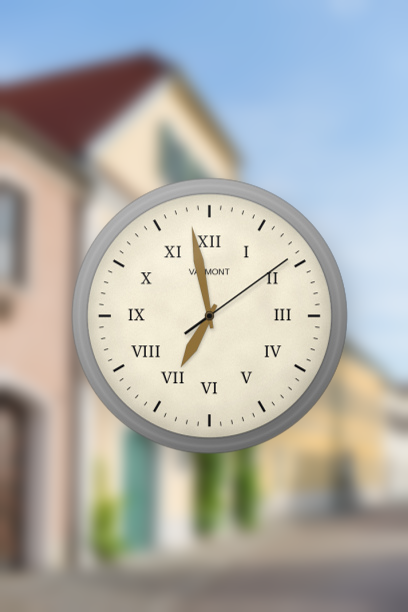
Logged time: {"hour": 6, "minute": 58, "second": 9}
